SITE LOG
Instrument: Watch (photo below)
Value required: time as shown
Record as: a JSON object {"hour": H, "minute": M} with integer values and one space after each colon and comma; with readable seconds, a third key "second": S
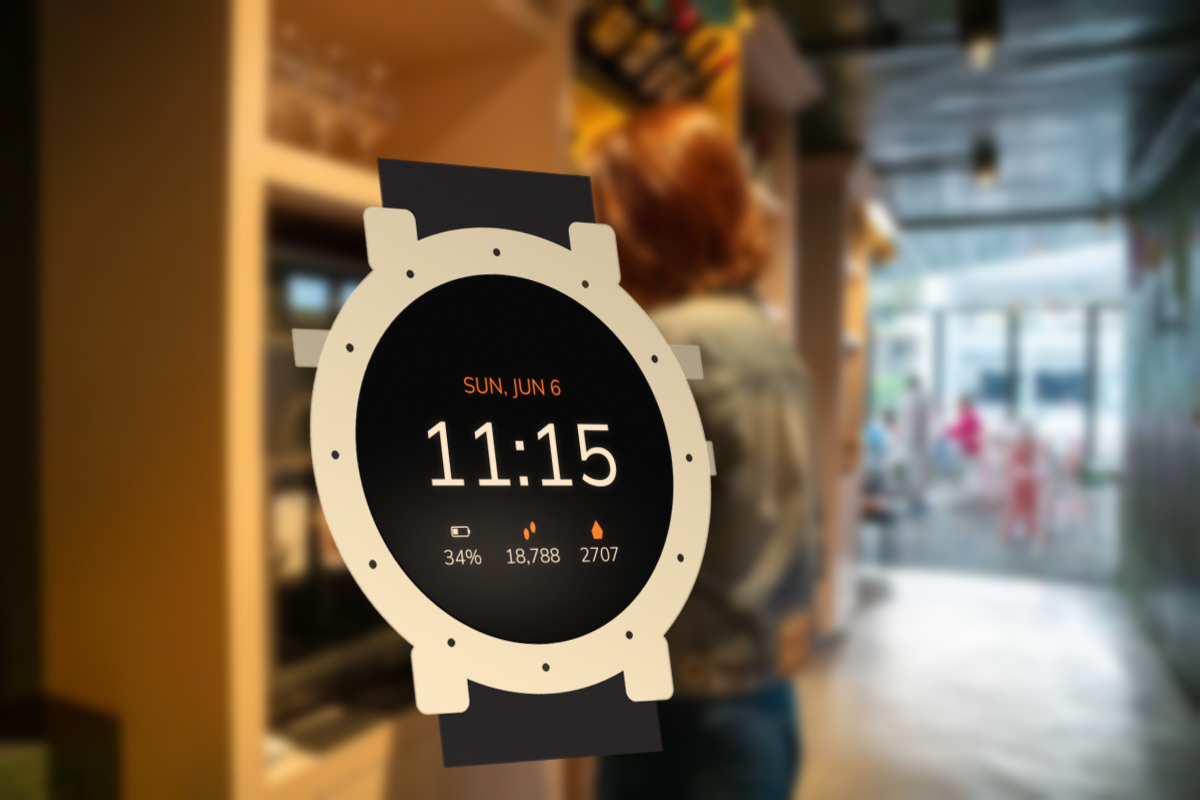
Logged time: {"hour": 11, "minute": 15}
